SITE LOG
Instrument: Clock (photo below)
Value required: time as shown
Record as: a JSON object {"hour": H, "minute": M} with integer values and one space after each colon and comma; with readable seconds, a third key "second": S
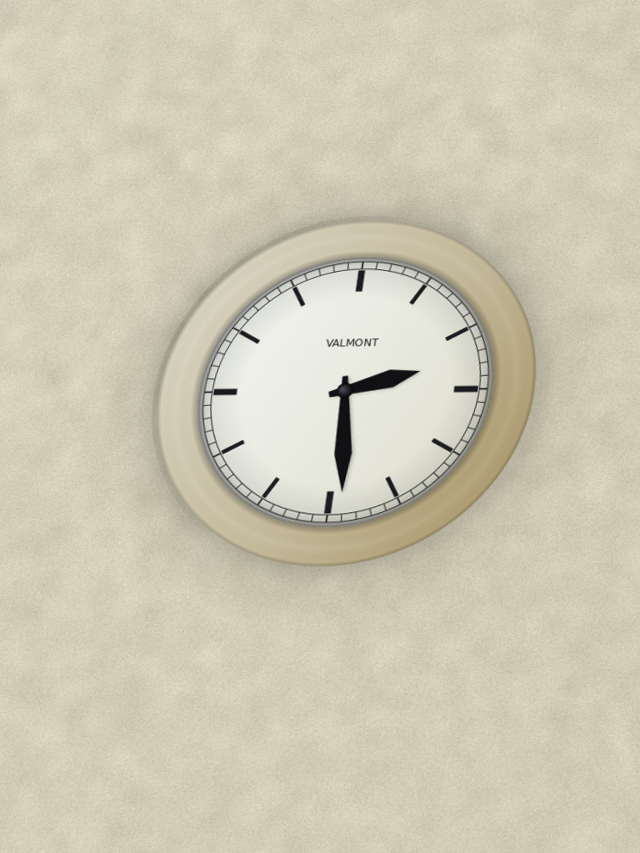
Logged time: {"hour": 2, "minute": 29}
